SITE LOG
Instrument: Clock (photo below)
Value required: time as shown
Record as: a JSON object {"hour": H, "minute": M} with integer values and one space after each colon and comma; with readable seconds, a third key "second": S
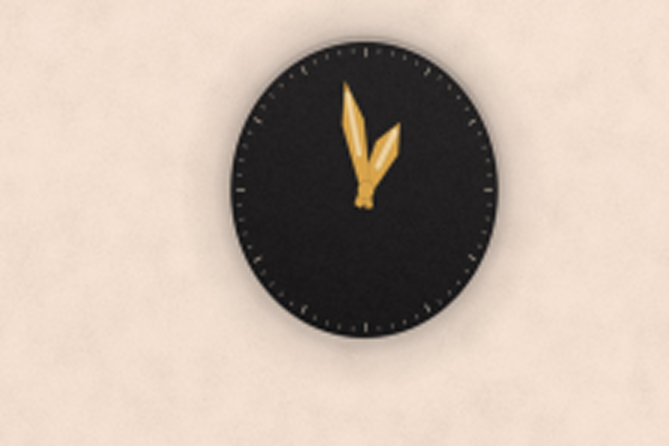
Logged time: {"hour": 12, "minute": 58}
